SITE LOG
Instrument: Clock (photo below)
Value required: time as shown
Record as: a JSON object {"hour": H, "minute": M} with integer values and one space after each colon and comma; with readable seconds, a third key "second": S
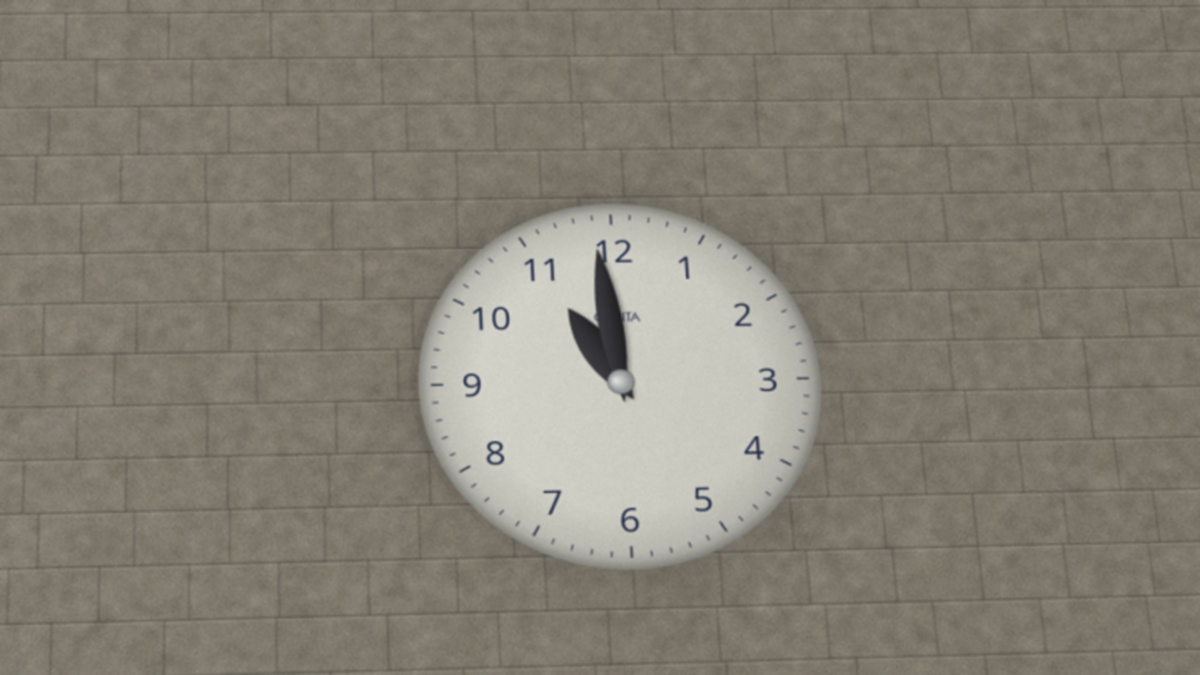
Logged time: {"hour": 10, "minute": 59}
